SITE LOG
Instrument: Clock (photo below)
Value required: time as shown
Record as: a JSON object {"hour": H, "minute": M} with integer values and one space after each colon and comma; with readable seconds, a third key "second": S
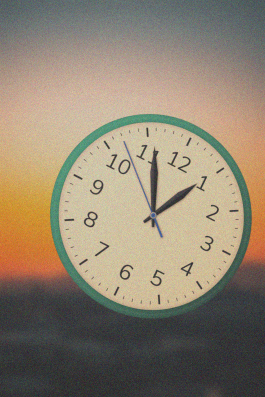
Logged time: {"hour": 12, "minute": 55, "second": 52}
